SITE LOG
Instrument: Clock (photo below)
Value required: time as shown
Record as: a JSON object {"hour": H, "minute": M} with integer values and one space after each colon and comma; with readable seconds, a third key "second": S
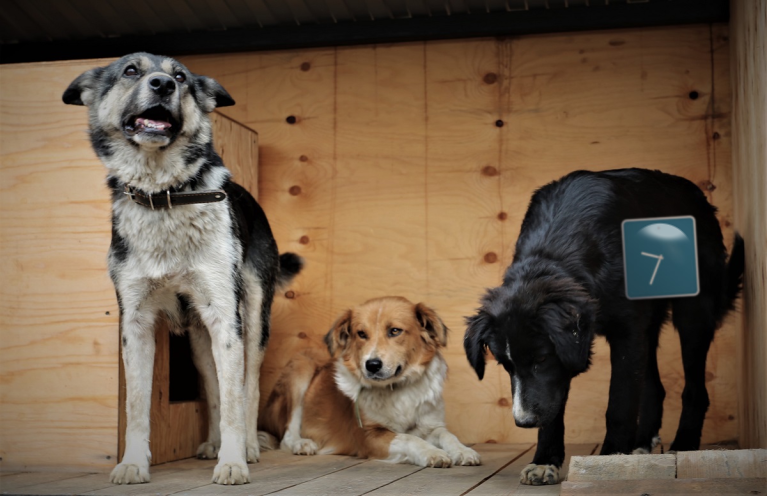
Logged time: {"hour": 9, "minute": 34}
